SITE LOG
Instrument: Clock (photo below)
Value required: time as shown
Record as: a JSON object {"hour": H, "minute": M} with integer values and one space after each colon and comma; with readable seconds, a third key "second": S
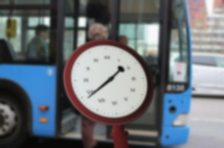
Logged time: {"hour": 1, "minute": 39}
